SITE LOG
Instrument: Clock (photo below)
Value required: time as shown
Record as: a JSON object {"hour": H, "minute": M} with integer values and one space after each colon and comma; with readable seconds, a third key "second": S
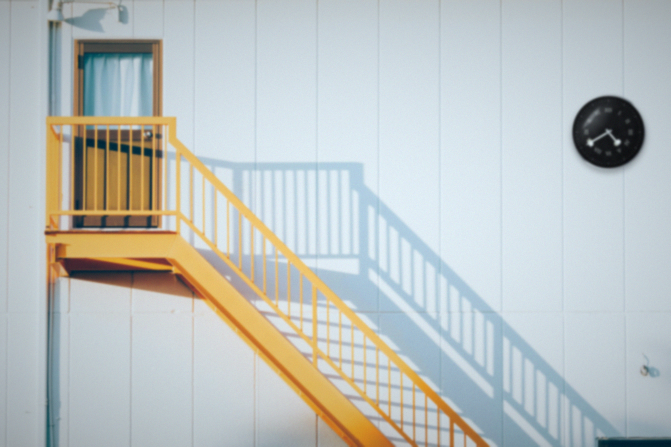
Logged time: {"hour": 4, "minute": 40}
